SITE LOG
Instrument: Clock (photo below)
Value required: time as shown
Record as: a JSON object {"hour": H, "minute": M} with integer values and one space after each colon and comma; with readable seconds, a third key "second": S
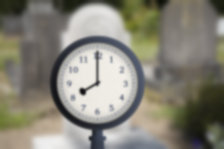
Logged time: {"hour": 8, "minute": 0}
